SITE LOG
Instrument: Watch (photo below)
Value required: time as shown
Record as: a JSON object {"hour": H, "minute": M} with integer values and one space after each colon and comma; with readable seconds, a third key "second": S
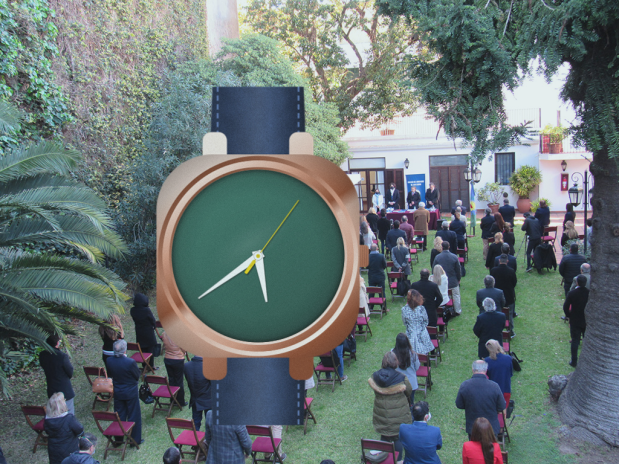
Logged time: {"hour": 5, "minute": 39, "second": 6}
